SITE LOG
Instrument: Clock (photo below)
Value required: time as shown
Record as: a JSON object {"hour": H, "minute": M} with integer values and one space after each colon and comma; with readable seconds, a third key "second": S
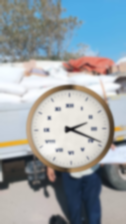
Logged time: {"hour": 2, "minute": 19}
